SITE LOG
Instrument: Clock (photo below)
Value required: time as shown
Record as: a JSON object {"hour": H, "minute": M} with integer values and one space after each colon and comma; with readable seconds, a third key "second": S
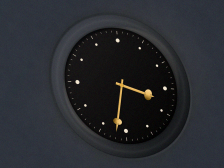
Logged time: {"hour": 3, "minute": 32}
